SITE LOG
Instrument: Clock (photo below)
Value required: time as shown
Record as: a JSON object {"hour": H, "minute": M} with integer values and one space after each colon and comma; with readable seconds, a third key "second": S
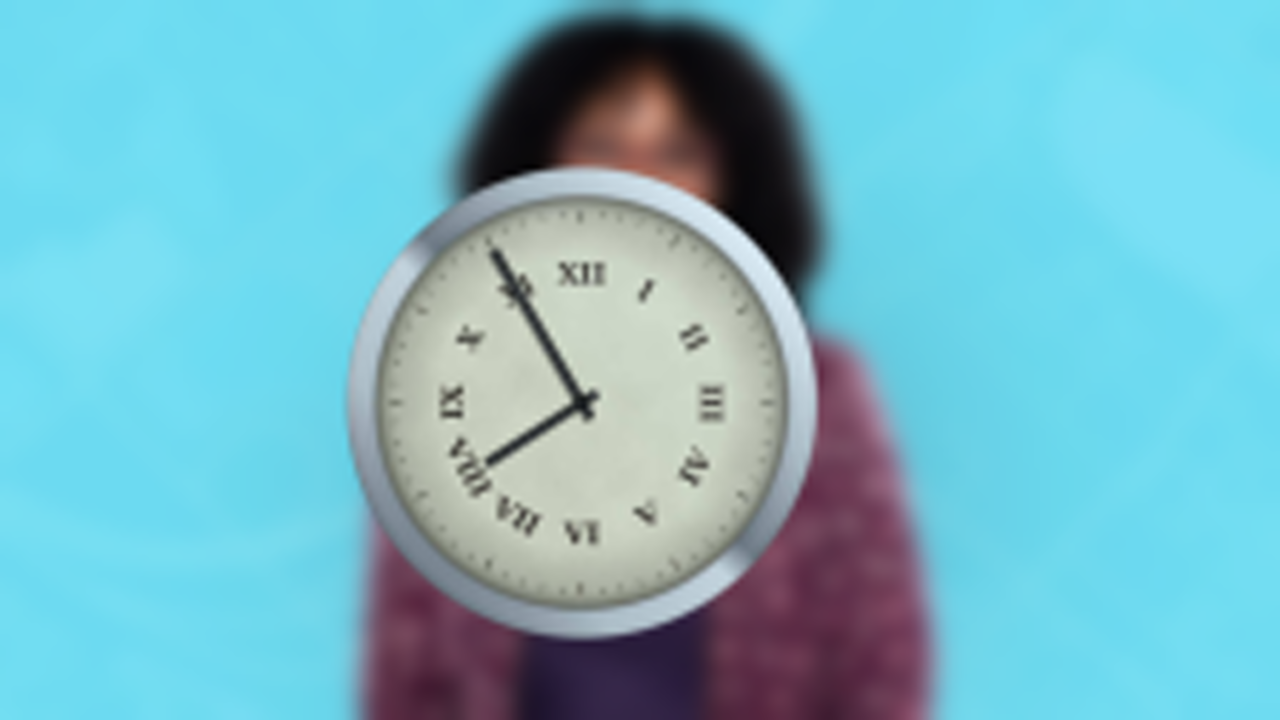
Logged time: {"hour": 7, "minute": 55}
